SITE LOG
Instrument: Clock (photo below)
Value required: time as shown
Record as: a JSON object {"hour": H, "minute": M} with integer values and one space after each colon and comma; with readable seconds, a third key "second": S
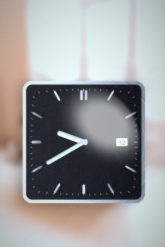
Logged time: {"hour": 9, "minute": 40}
